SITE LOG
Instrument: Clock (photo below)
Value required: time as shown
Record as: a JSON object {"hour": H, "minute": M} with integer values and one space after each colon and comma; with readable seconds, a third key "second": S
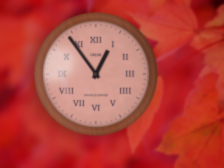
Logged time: {"hour": 12, "minute": 54}
